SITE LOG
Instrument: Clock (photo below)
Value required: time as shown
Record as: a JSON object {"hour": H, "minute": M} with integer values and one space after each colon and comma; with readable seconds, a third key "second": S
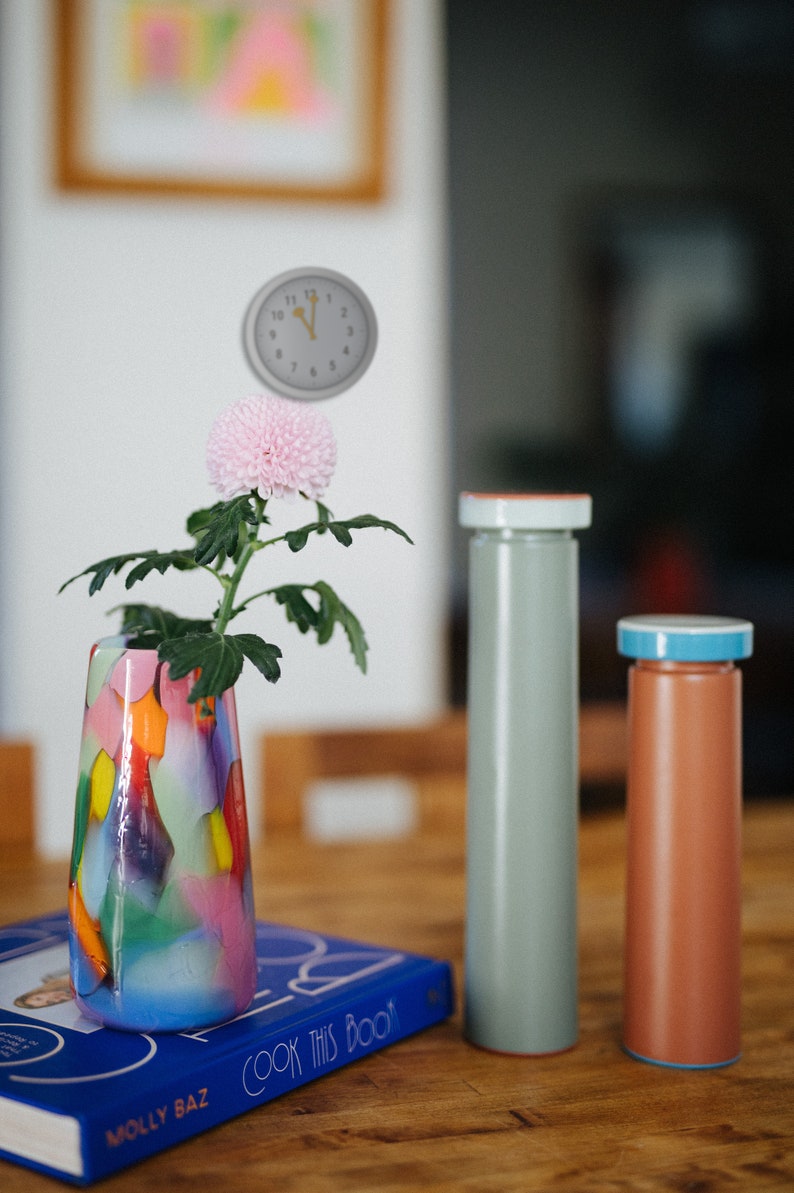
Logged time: {"hour": 11, "minute": 1}
